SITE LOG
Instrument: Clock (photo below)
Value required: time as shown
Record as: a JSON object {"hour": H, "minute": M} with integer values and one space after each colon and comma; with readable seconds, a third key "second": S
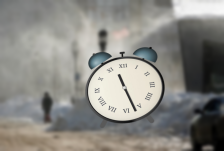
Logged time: {"hour": 11, "minute": 27}
